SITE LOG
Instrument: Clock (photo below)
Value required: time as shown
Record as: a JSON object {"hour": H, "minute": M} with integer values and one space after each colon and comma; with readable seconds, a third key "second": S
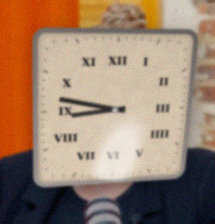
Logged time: {"hour": 8, "minute": 47}
